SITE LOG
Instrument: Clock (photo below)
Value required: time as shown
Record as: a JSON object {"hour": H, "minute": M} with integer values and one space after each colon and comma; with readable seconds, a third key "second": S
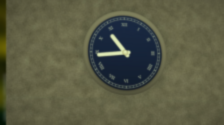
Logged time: {"hour": 10, "minute": 44}
